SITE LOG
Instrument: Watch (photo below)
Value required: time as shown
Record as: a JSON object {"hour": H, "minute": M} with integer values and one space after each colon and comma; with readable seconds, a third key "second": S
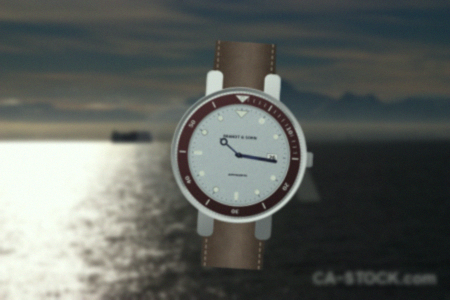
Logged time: {"hour": 10, "minute": 16}
